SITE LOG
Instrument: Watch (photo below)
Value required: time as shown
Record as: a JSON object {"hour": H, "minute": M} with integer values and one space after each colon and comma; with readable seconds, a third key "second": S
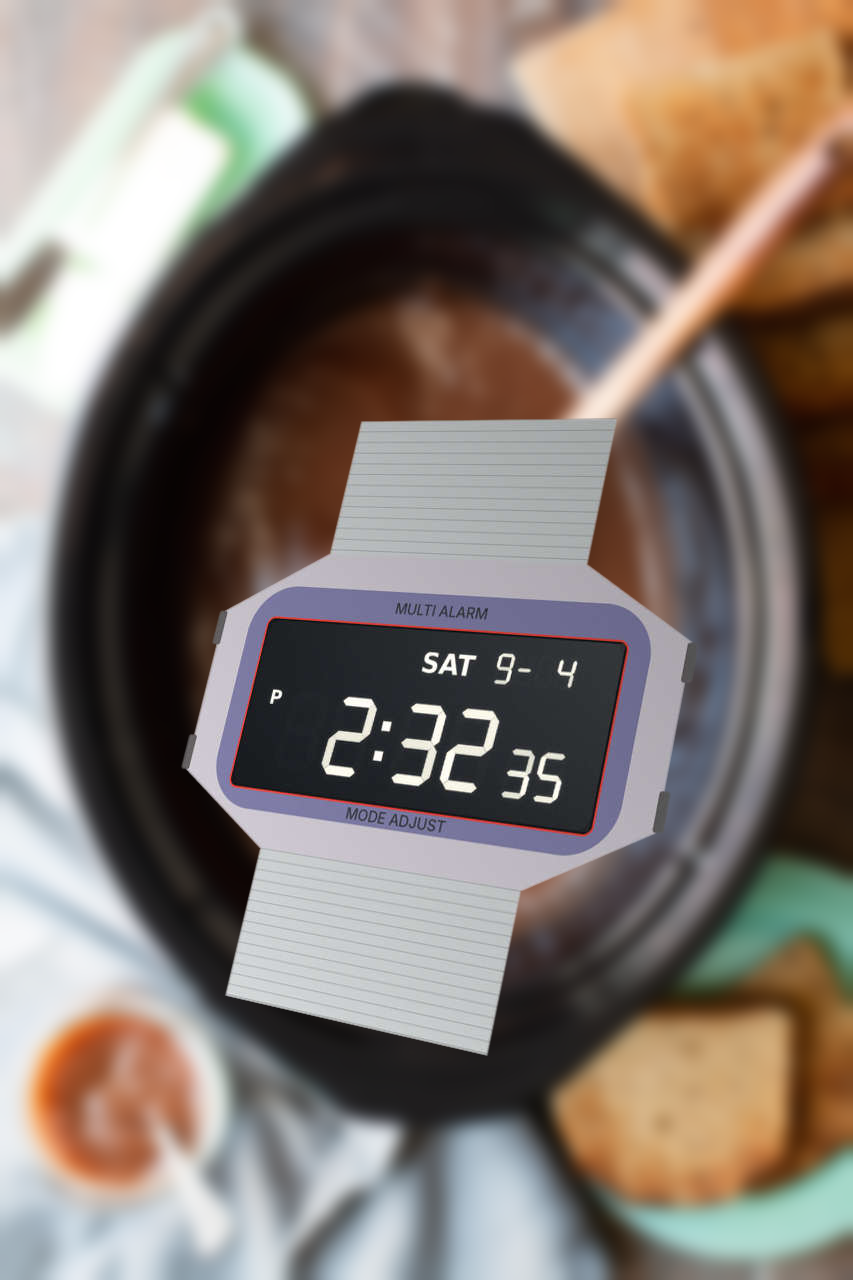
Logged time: {"hour": 2, "minute": 32, "second": 35}
